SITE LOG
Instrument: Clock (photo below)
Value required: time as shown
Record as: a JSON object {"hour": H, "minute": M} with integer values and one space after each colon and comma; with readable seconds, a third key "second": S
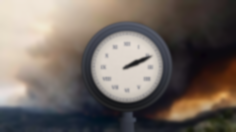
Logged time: {"hour": 2, "minute": 11}
